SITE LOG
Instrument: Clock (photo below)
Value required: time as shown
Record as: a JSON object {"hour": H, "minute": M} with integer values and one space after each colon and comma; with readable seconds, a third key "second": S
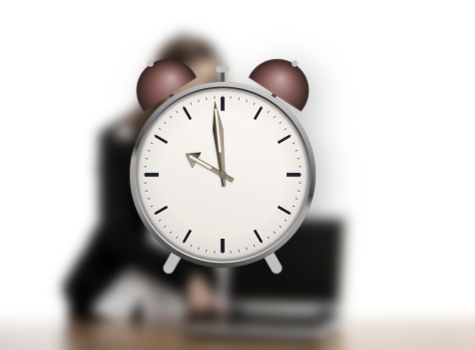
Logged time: {"hour": 9, "minute": 59}
